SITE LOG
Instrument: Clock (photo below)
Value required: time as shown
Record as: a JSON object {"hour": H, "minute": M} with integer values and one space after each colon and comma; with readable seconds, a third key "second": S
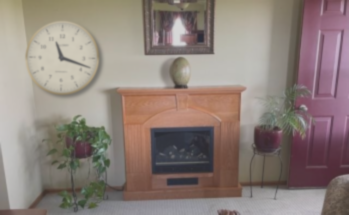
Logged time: {"hour": 11, "minute": 18}
